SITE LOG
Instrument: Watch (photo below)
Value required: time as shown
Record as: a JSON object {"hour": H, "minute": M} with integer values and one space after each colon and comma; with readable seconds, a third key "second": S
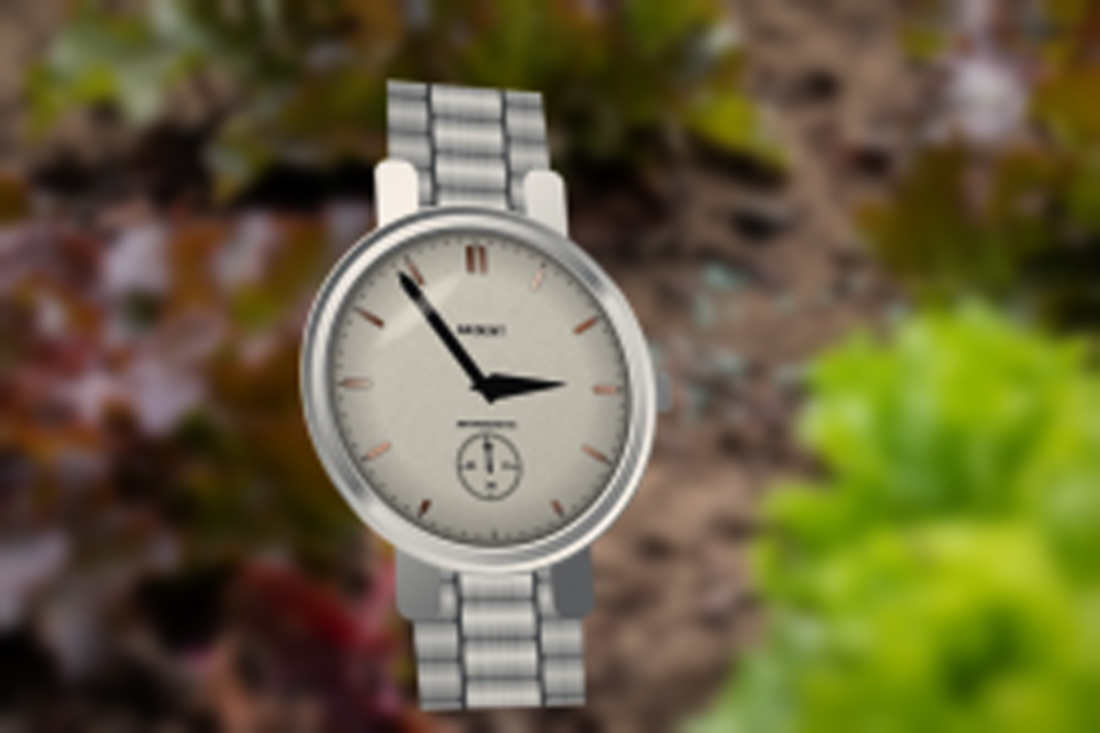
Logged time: {"hour": 2, "minute": 54}
